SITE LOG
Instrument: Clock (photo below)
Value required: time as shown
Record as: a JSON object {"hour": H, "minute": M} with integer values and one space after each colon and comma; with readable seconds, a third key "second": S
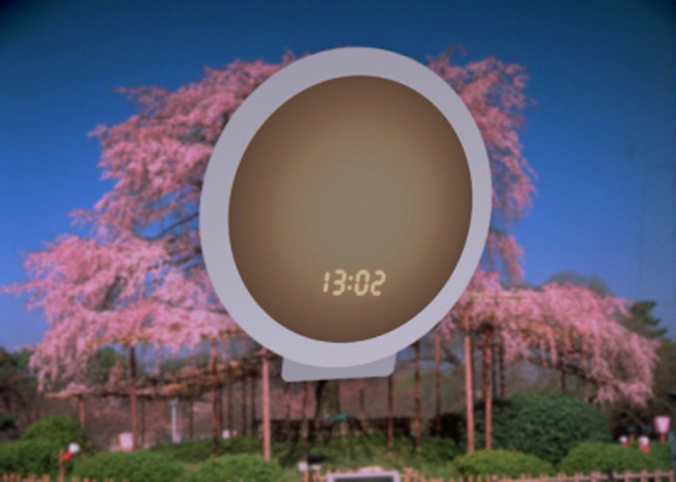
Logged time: {"hour": 13, "minute": 2}
